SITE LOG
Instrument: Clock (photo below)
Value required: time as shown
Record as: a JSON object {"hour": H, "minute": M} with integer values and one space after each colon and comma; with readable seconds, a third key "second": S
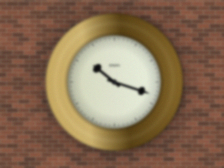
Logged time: {"hour": 10, "minute": 18}
